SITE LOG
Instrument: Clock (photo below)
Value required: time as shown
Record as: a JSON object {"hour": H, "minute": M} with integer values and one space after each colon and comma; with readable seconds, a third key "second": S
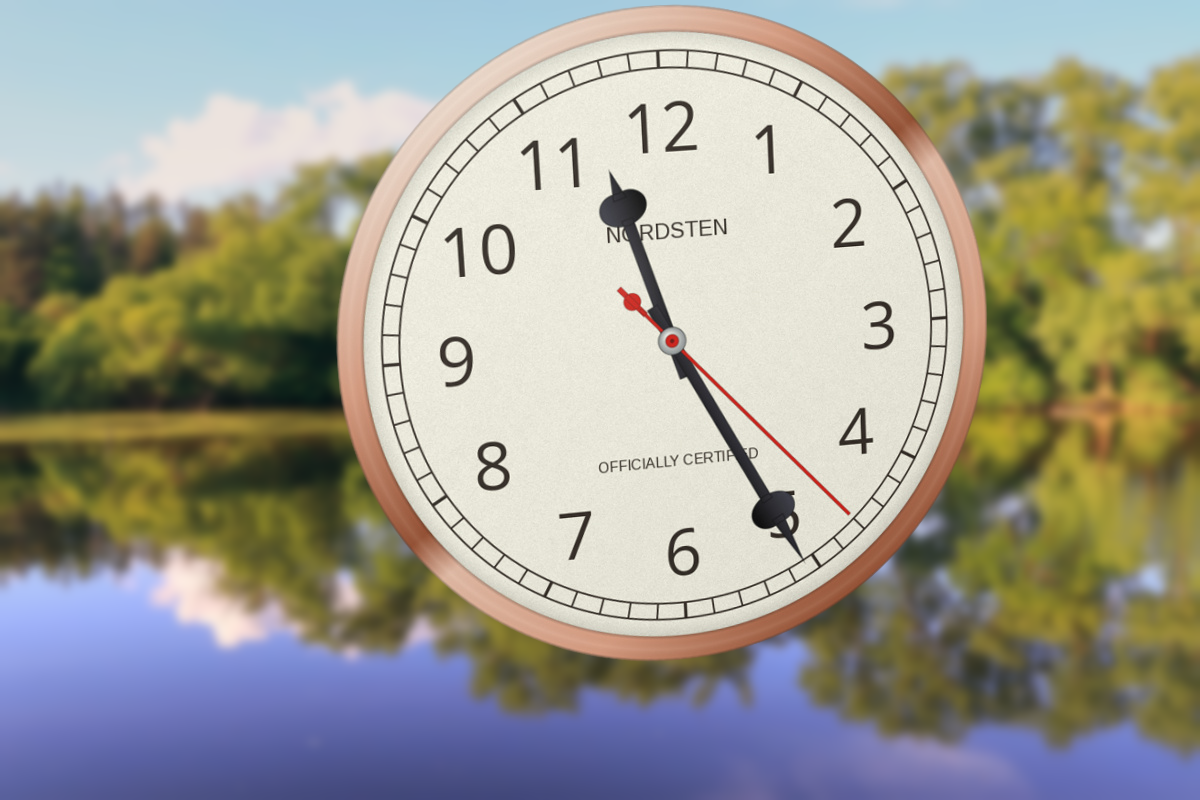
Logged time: {"hour": 11, "minute": 25, "second": 23}
